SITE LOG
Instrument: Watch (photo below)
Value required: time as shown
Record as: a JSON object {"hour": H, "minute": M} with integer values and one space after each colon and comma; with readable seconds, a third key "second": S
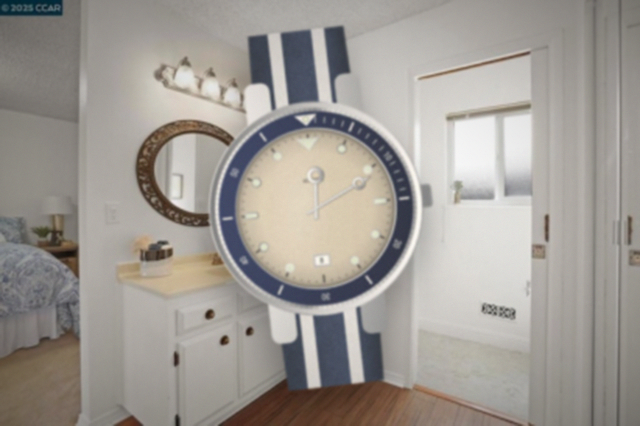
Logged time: {"hour": 12, "minute": 11}
